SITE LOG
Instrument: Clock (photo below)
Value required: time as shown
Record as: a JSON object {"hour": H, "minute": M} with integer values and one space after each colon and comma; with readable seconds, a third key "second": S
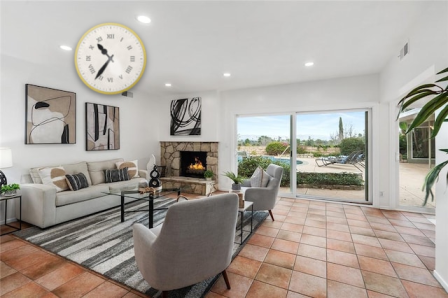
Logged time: {"hour": 10, "minute": 36}
